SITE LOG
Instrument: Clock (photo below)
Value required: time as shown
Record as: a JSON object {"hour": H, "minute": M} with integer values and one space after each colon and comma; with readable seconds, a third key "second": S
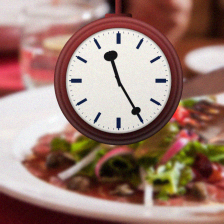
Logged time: {"hour": 11, "minute": 25}
